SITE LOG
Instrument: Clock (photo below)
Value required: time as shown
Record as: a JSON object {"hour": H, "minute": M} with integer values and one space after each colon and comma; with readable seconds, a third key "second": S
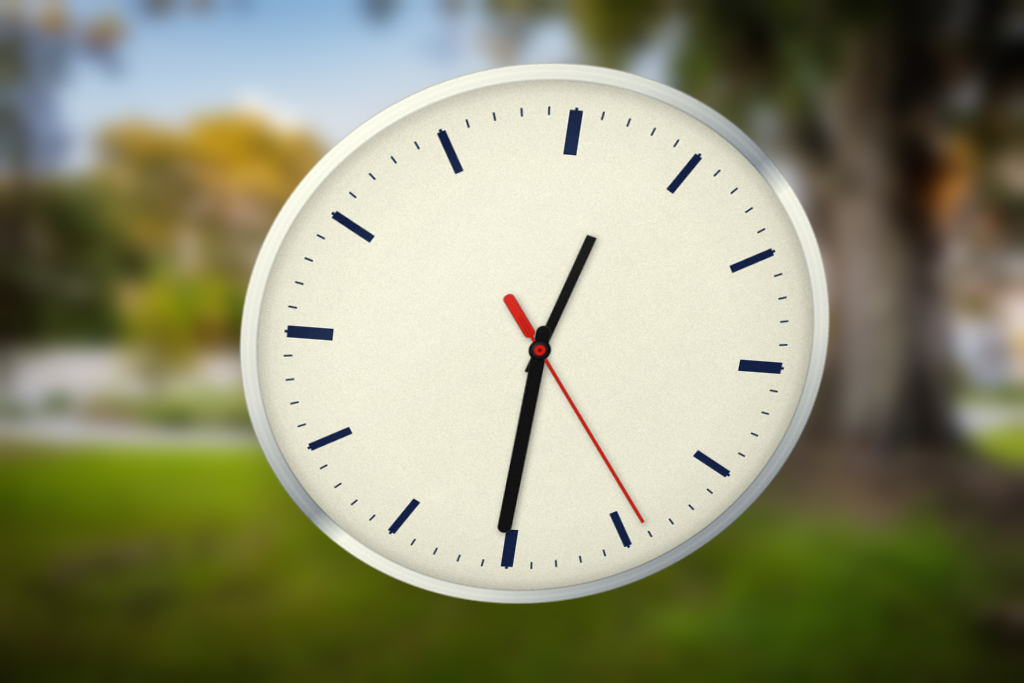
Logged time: {"hour": 12, "minute": 30, "second": 24}
